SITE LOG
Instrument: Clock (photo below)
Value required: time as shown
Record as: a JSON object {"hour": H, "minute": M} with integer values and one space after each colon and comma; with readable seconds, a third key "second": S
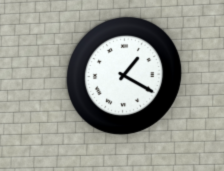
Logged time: {"hour": 1, "minute": 20}
